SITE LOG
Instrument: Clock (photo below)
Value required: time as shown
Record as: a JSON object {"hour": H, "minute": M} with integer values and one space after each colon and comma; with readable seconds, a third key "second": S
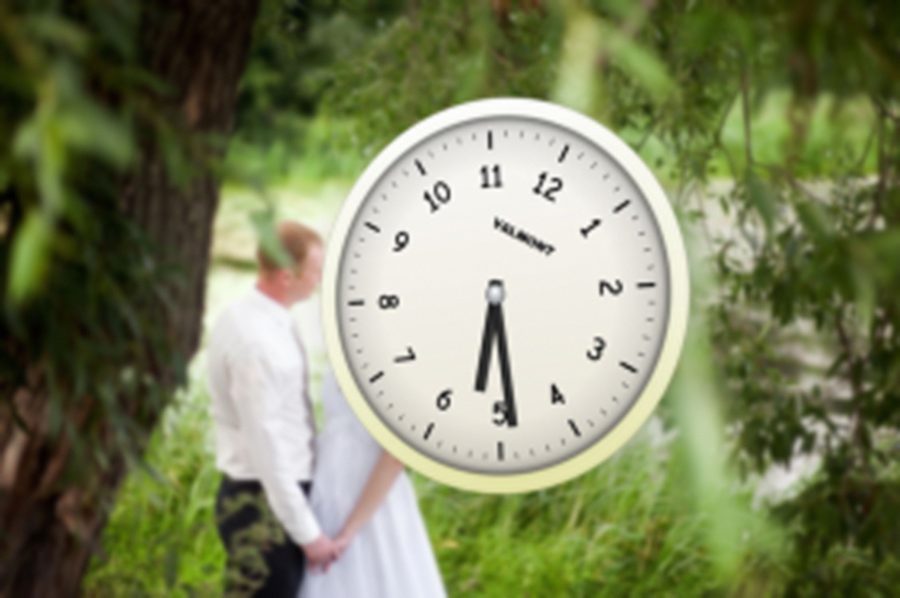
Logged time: {"hour": 5, "minute": 24}
